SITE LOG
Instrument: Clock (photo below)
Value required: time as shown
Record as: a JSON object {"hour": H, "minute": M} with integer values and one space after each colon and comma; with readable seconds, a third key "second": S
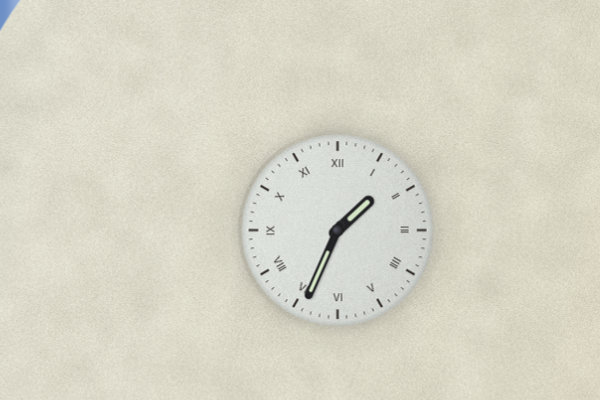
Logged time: {"hour": 1, "minute": 34}
